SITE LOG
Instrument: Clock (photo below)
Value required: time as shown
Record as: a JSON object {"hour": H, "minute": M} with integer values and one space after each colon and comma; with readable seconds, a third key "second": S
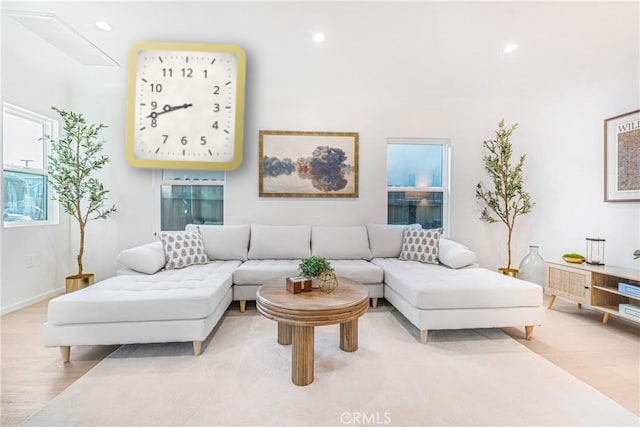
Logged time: {"hour": 8, "minute": 42}
